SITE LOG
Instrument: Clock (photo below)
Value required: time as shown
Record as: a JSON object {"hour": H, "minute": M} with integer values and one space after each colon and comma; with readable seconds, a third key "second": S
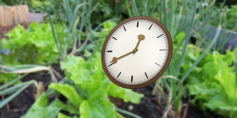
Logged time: {"hour": 12, "minute": 41}
